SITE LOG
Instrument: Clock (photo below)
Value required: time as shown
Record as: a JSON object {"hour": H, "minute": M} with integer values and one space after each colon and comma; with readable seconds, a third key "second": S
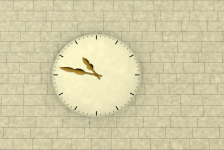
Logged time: {"hour": 10, "minute": 47}
